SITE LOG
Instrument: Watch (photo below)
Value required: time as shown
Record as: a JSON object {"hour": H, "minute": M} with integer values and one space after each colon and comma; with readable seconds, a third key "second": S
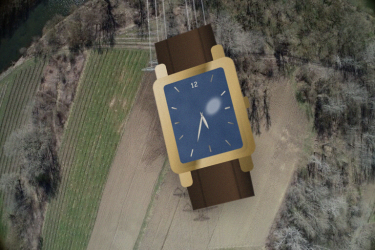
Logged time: {"hour": 5, "minute": 34}
